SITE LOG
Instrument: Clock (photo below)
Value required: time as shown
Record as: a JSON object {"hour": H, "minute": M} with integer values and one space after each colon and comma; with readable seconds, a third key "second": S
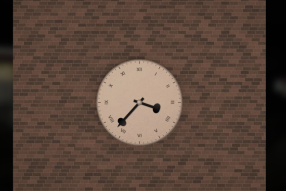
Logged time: {"hour": 3, "minute": 37}
